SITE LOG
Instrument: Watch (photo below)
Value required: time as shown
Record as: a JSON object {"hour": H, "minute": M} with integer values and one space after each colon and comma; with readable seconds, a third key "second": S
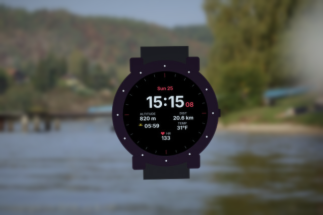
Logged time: {"hour": 15, "minute": 15}
